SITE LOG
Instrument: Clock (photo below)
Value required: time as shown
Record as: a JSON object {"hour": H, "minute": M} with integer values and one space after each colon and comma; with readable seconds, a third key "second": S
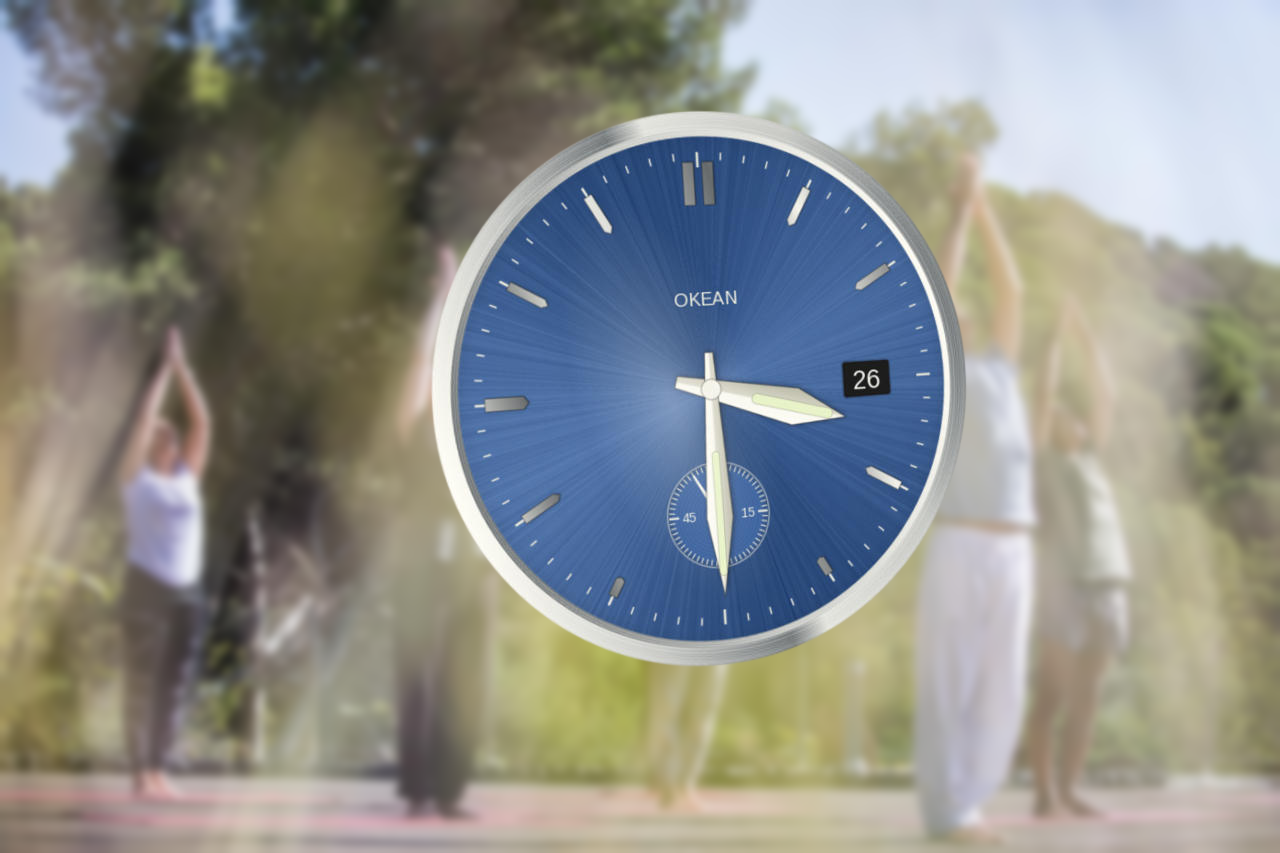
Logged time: {"hour": 3, "minute": 29, "second": 55}
